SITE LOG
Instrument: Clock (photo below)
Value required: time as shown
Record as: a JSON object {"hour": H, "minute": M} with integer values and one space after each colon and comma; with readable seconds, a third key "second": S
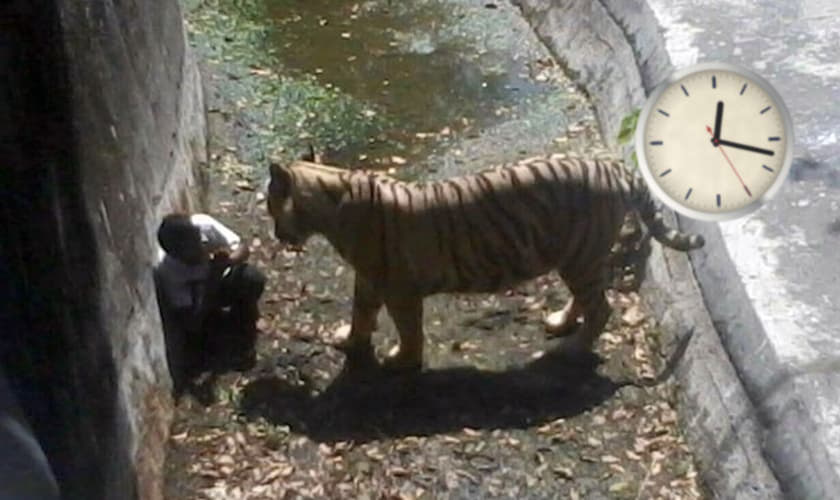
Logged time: {"hour": 12, "minute": 17, "second": 25}
